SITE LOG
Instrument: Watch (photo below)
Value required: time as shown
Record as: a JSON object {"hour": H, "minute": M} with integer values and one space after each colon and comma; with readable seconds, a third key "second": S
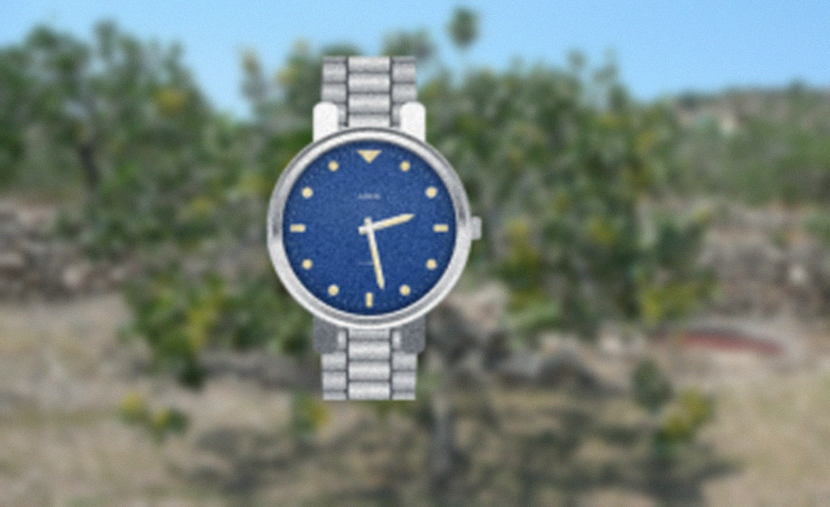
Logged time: {"hour": 2, "minute": 28}
